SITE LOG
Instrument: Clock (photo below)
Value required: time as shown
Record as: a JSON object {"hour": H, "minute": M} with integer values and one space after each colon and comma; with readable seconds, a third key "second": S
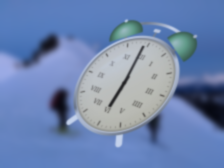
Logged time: {"hour": 5, "minute": 59}
